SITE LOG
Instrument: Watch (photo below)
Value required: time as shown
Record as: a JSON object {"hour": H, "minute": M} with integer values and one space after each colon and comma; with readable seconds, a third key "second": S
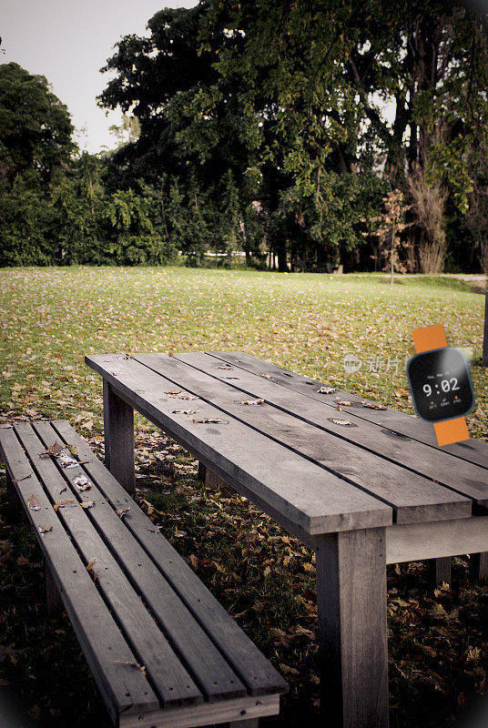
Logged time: {"hour": 9, "minute": 2}
